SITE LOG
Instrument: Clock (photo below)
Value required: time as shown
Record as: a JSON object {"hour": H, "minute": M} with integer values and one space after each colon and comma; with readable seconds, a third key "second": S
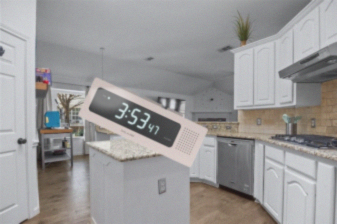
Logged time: {"hour": 3, "minute": 53, "second": 47}
